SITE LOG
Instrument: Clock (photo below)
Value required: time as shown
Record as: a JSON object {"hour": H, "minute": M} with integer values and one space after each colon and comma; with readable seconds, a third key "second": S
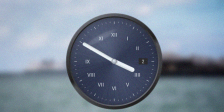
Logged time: {"hour": 3, "minute": 50}
